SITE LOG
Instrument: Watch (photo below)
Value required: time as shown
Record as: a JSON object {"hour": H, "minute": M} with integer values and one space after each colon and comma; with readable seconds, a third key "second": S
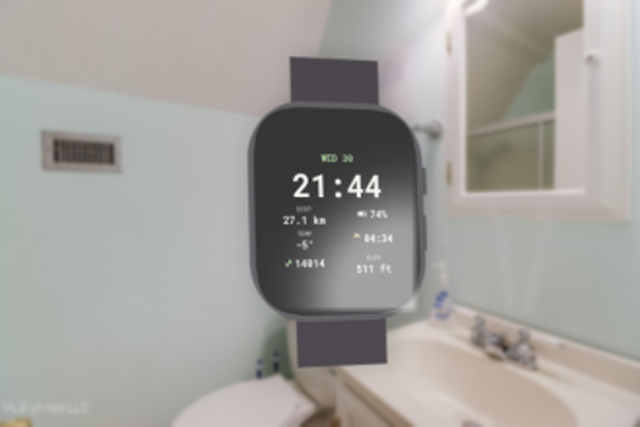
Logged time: {"hour": 21, "minute": 44}
